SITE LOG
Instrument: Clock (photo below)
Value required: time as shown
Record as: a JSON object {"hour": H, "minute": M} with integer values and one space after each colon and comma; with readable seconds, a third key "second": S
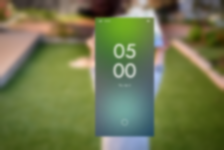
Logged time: {"hour": 5, "minute": 0}
